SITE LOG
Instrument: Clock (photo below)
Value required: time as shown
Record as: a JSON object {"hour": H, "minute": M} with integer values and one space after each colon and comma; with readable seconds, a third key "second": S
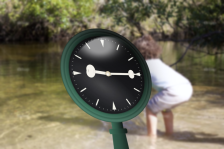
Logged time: {"hour": 9, "minute": 15}
